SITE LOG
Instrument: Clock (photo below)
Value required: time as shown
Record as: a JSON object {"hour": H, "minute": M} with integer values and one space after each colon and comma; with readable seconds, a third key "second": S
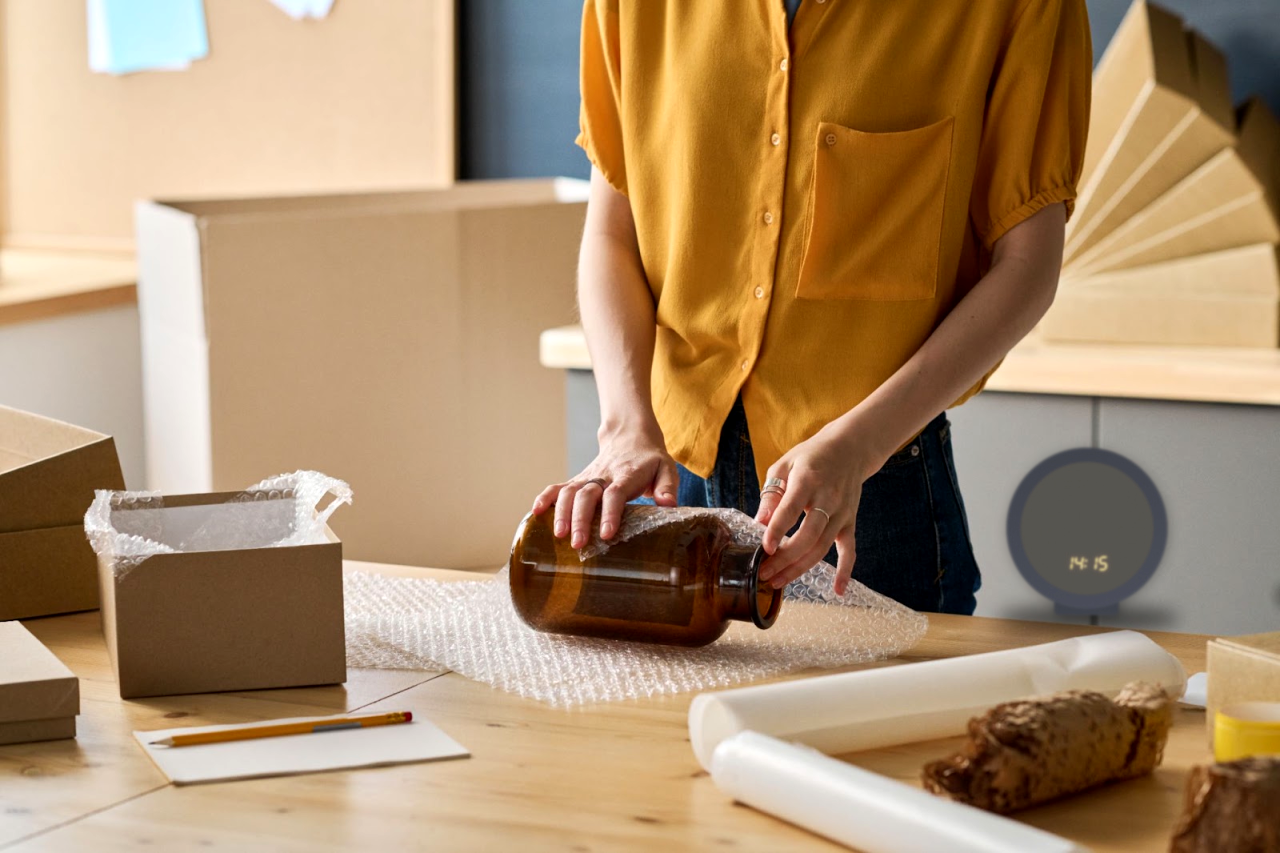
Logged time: {"hour": 14, "minute": 15}
